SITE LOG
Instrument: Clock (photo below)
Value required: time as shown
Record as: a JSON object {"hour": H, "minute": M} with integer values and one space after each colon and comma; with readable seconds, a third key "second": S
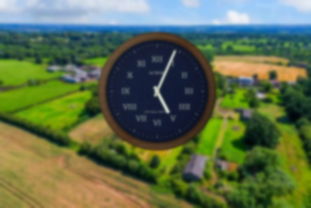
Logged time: {"hour": 5, "minute": 4}
